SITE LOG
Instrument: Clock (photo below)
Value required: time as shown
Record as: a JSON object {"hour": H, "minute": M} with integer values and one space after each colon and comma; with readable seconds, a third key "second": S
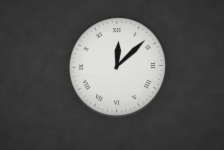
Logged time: {"hour": 12, "minute": 8}
